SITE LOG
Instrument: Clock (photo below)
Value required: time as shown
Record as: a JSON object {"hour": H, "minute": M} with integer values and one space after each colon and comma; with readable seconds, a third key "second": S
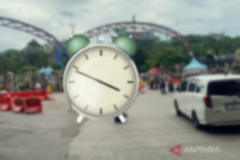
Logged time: {"hour": 3, "minute": 49}
